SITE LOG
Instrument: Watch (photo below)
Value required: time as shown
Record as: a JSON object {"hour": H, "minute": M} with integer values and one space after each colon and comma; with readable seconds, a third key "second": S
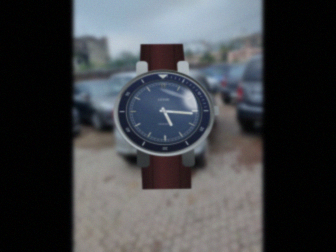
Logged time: {"hour": 5, "minute": 16}
